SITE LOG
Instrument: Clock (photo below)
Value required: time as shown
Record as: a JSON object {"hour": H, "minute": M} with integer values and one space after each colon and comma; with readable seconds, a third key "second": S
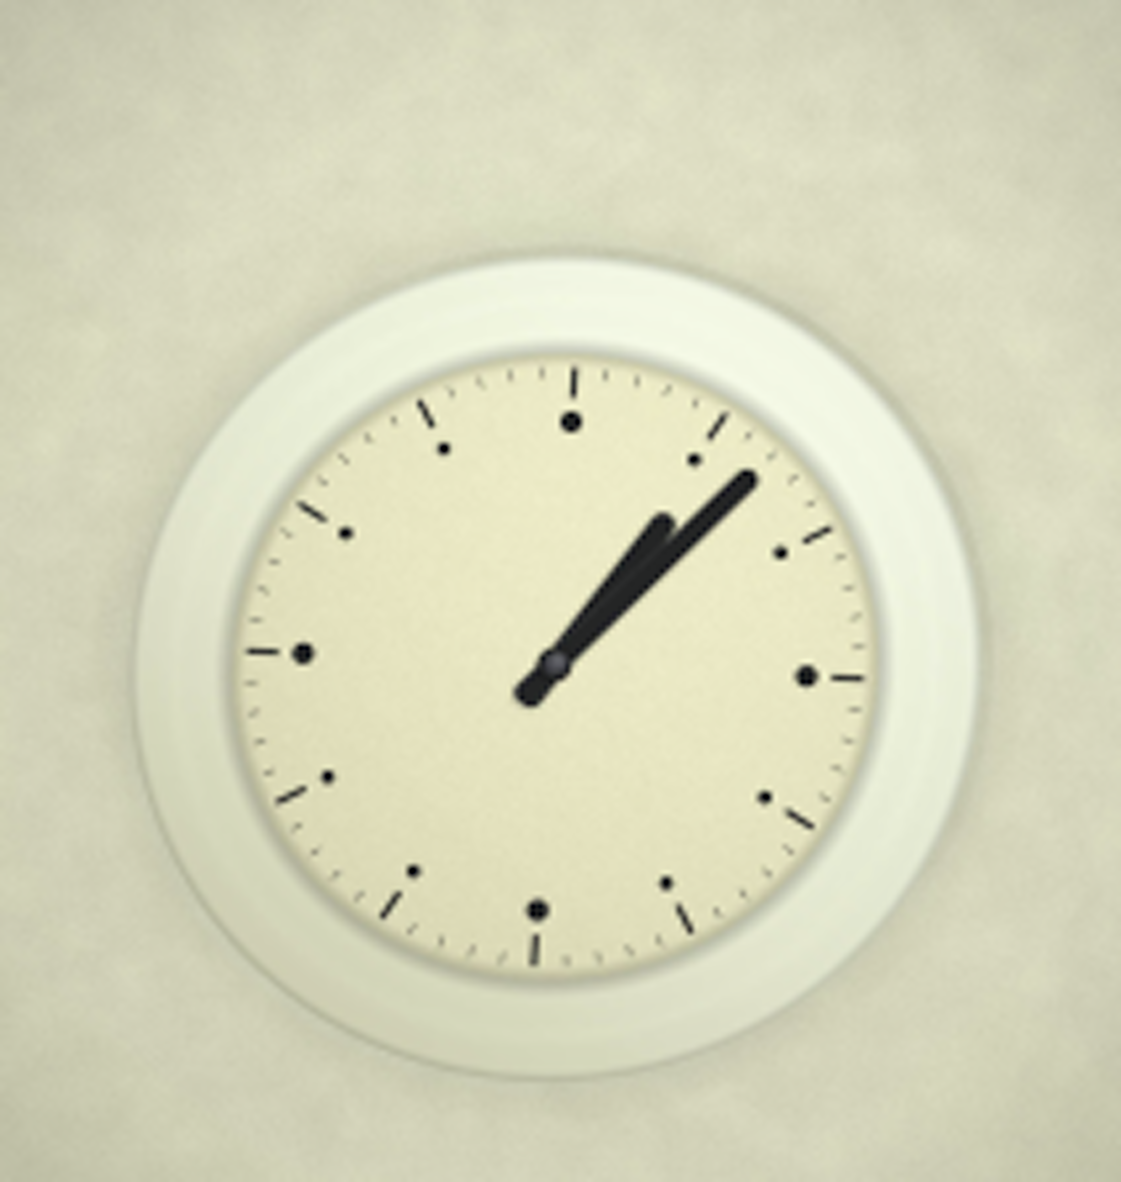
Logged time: {"hour": 1, "minute": 7}
